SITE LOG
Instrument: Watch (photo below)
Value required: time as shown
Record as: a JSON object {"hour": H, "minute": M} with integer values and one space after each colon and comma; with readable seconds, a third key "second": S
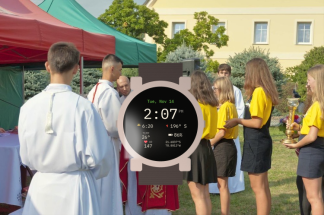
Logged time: {"hour": 2, "minute": 7}
